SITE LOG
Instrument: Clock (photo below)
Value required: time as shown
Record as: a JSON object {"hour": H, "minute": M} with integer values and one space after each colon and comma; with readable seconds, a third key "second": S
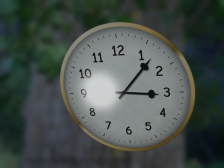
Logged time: {"hour": 3, "minute": 7}
